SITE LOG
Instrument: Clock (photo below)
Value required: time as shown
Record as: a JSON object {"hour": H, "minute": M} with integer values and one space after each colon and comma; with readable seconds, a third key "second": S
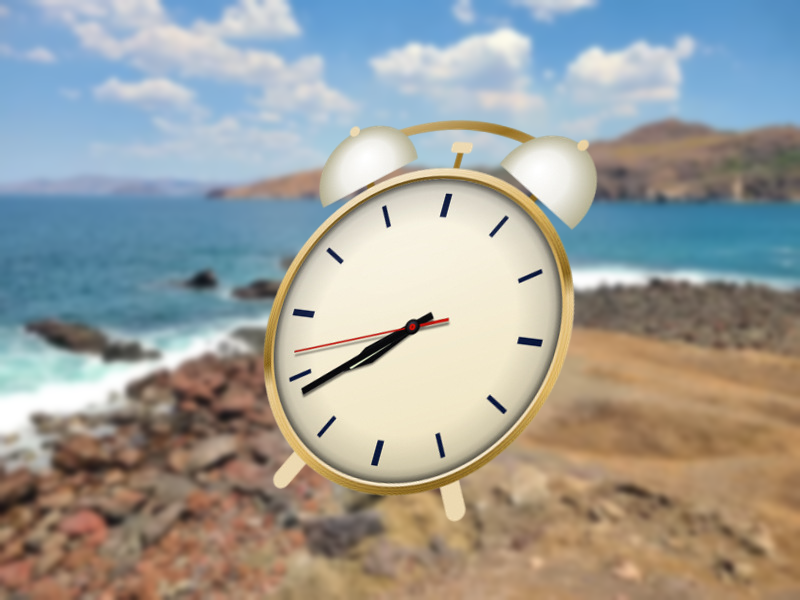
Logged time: {"hour": 7, "minute": 38, "second": 42}
